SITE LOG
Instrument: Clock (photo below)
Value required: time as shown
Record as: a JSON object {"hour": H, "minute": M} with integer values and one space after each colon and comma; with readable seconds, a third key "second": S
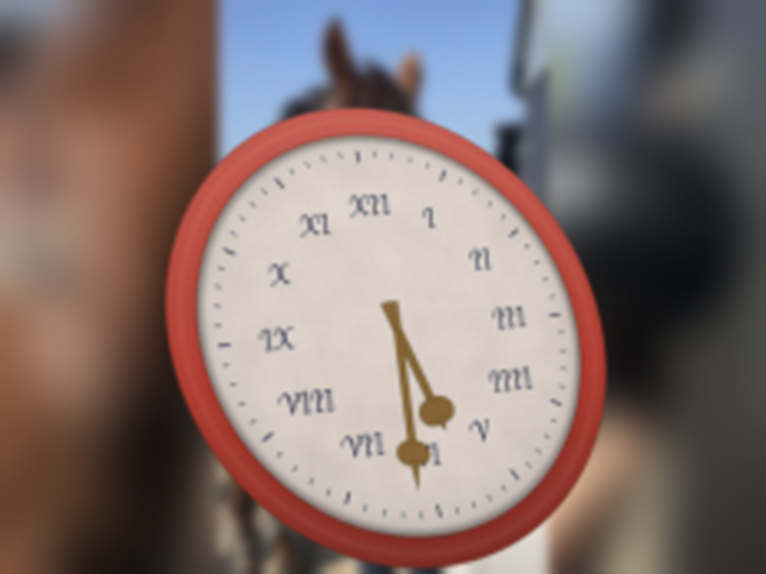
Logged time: {"hour": 5, "minute": 31}
